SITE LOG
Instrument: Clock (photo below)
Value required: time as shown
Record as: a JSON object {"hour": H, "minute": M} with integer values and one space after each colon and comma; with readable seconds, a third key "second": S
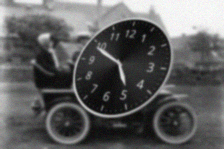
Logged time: {"hour": 4, "minute": 49}
